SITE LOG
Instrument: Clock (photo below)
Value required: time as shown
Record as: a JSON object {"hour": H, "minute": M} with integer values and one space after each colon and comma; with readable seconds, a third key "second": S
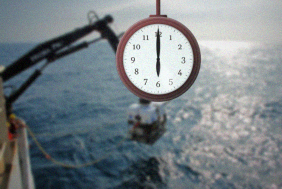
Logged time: {"hour": 6, "minute": 0}
